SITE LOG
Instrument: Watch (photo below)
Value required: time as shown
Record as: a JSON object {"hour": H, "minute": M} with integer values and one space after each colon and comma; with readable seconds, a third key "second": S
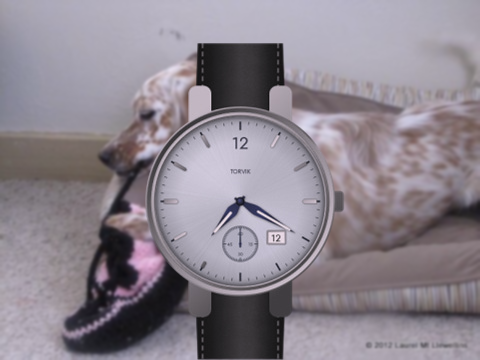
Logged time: {"hour": 7, "minute": 20}
